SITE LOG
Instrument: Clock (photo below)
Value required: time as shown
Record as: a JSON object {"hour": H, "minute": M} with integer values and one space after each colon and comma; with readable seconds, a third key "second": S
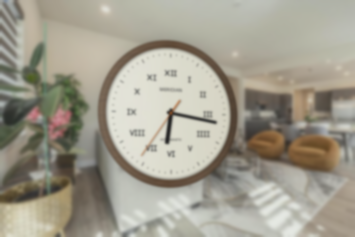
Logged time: {"hour": 6, "minute": 16, "second": 36}
